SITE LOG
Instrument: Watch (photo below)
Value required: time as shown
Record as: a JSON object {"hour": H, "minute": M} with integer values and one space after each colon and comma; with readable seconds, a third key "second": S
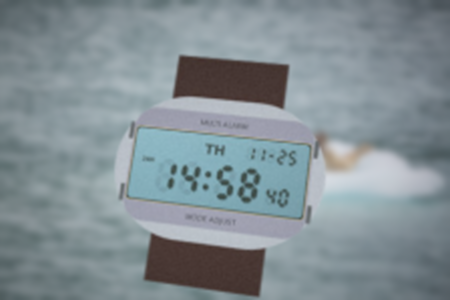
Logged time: {"hour": 14, "minute": 58, "second": 40}
